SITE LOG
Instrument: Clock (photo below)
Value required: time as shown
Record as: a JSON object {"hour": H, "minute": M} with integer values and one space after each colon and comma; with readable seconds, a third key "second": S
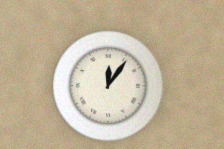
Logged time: {"hour": 12, "minute": 6}
